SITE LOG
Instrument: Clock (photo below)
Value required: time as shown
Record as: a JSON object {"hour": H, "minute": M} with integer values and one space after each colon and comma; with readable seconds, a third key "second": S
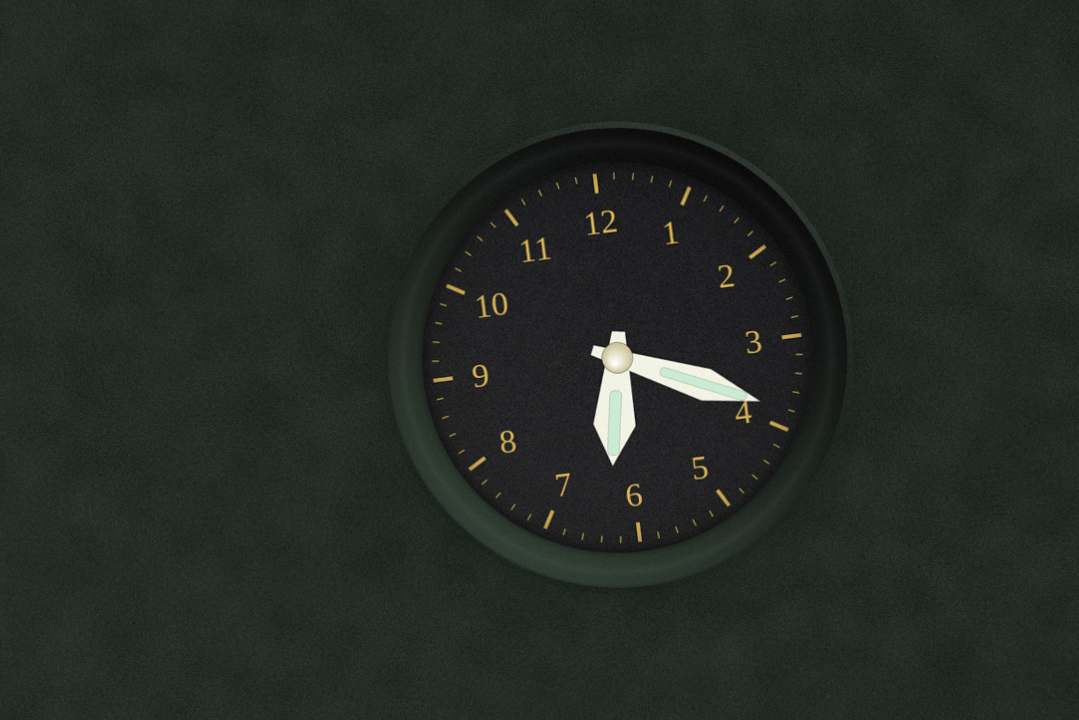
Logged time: {"hour": 6, "minute": 19}
